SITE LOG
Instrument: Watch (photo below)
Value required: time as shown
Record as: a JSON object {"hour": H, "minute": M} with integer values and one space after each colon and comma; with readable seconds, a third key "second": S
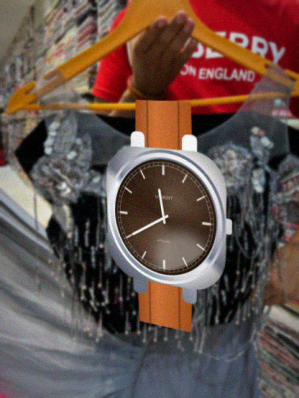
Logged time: {"hour": 11, "minute": 40}
